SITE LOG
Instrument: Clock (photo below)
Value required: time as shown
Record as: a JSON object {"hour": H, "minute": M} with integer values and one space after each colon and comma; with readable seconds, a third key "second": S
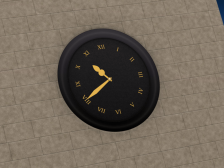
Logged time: {"hour": 10, "minute": 40}
